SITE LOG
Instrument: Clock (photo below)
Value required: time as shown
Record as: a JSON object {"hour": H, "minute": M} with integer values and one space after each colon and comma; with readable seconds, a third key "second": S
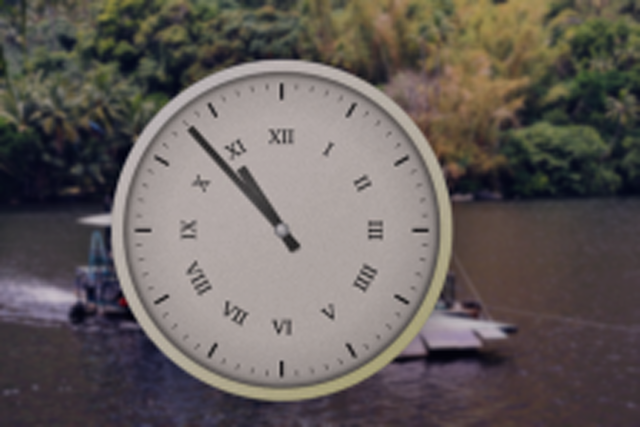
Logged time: {"hour": 10, "minute": 53}
